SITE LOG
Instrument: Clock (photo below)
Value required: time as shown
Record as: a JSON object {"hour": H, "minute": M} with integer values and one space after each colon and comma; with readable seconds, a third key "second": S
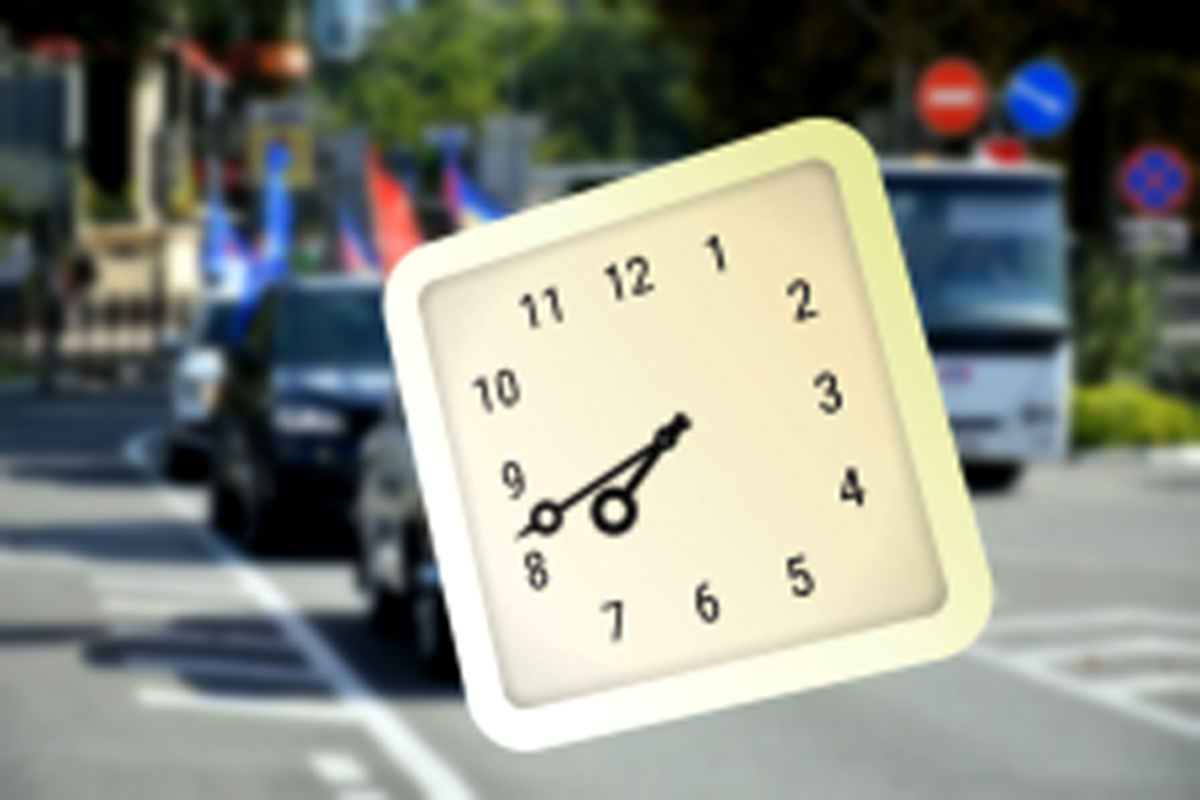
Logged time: {"hour": 7, "minute": 42}
